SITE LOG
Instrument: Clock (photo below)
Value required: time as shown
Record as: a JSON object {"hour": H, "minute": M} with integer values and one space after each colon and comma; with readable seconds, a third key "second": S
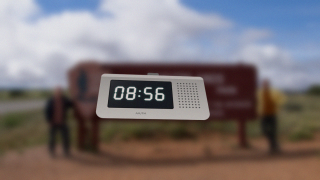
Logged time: {"hour": 8, "minute": 56}
